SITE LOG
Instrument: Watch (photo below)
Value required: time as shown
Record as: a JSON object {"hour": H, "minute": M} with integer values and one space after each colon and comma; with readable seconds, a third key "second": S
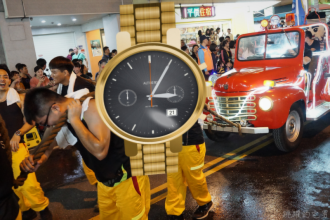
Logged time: {"hour": 3, "minute": 5}
